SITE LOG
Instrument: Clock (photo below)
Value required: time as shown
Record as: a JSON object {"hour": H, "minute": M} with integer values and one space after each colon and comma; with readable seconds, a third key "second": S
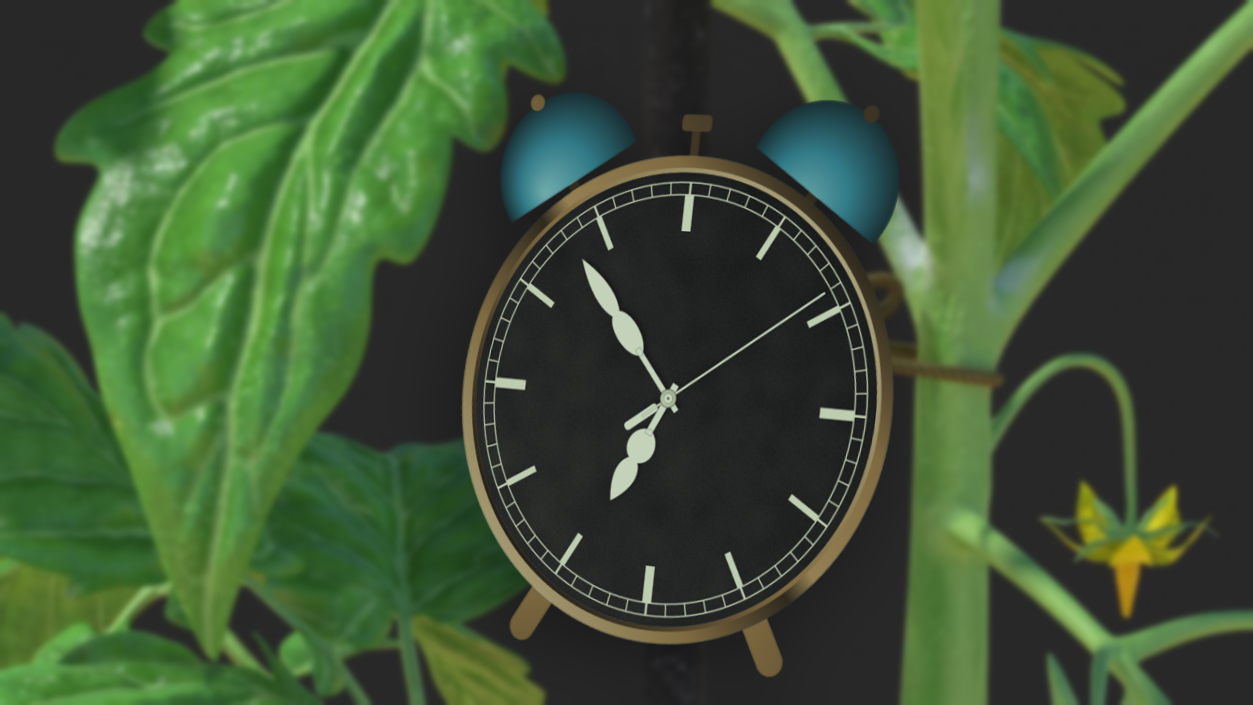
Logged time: {"hour": 6, "minute": 53, "second": 9}
